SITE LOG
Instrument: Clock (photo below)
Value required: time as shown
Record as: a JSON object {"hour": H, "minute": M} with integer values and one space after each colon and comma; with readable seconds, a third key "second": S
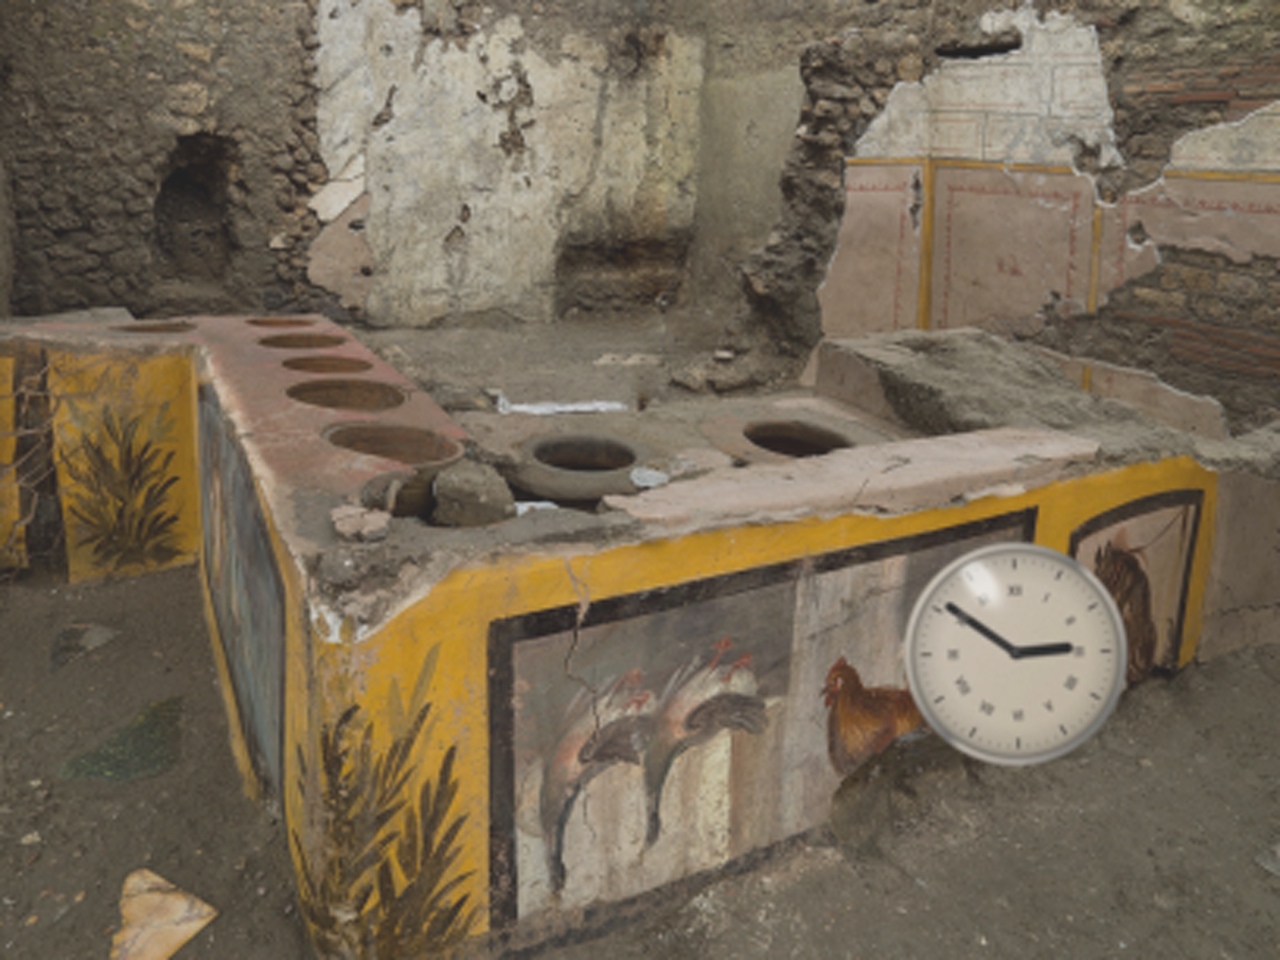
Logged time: {"hour": 2, "minute": 51}
